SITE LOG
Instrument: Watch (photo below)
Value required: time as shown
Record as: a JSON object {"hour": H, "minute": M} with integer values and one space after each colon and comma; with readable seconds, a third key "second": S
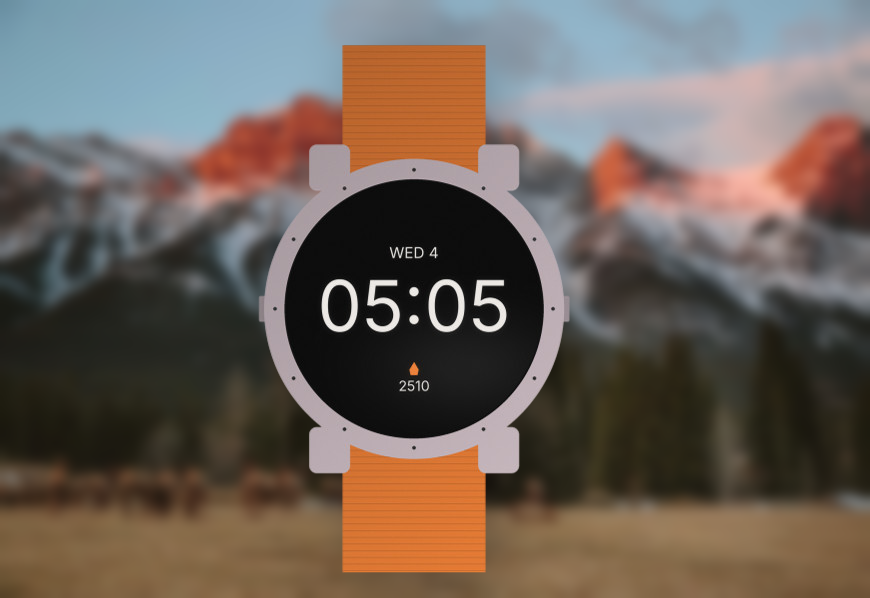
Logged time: {"hour": 5, "minute": 5}
